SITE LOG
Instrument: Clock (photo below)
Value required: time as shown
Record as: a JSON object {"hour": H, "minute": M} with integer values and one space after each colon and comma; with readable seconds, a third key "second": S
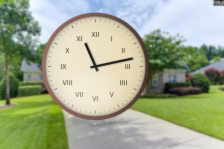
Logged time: {"hour": 11, "minute": 13}
